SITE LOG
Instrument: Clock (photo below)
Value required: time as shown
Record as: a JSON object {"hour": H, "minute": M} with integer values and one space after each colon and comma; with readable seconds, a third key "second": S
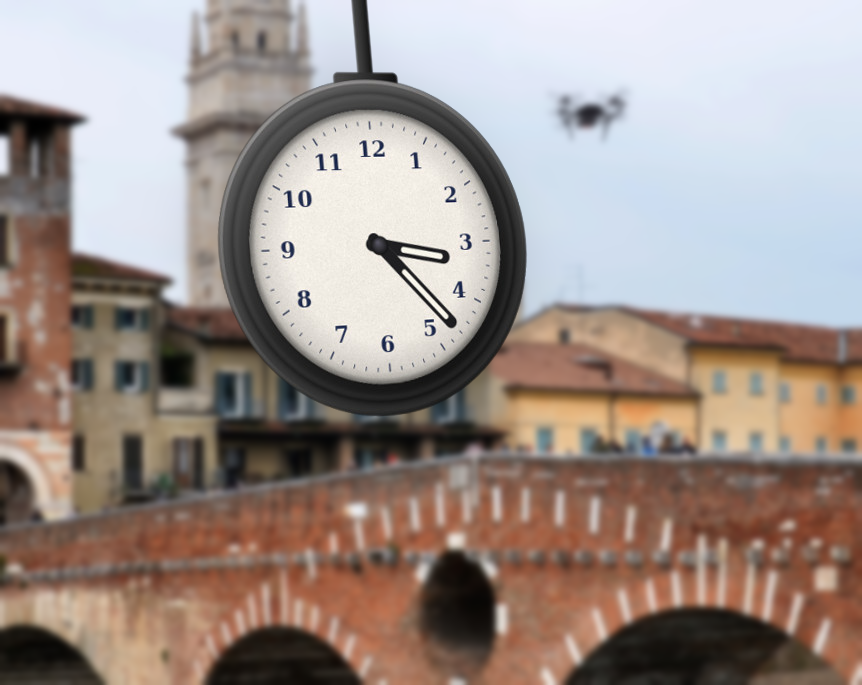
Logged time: {"hour": 3, "minute": 23}
